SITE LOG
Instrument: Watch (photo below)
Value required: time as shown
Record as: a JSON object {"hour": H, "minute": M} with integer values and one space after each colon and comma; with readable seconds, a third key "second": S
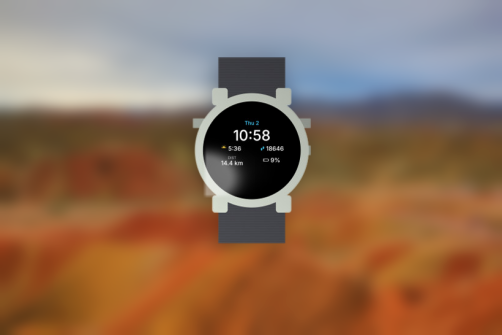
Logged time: {"hour": 10, "minute": 58}
